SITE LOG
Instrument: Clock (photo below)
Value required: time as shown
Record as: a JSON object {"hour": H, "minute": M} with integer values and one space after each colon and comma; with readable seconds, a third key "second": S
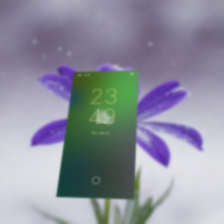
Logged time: {"hour": 23, "minute": 49}
